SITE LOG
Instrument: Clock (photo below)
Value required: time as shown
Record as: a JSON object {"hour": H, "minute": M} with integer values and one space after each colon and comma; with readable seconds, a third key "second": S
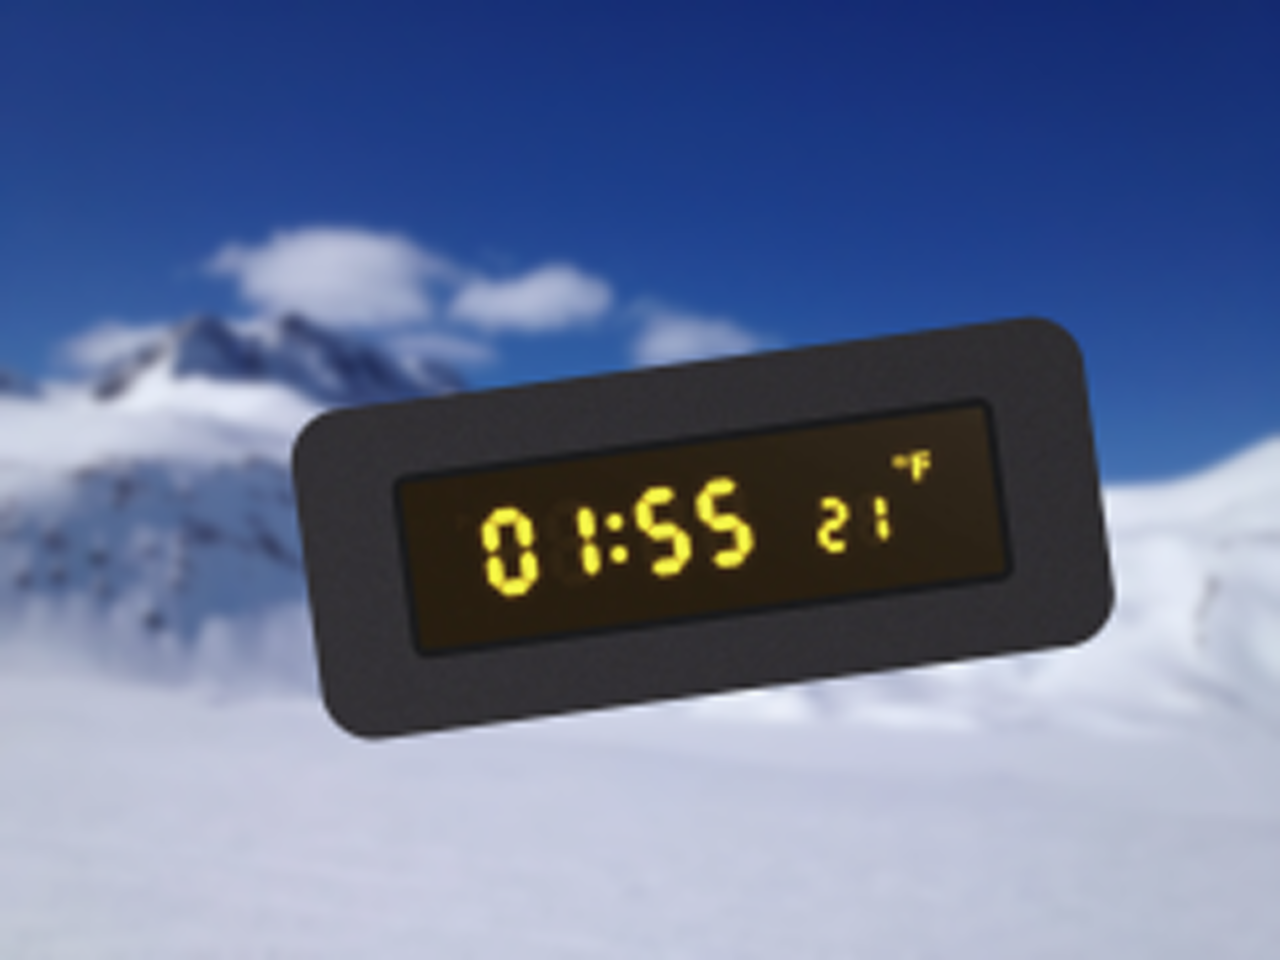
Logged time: {"hour": 1, "minute": 55}
